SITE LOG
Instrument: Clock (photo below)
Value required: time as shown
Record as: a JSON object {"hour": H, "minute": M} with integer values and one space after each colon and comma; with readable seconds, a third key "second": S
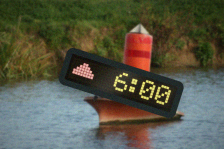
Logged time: {"hour": 6, "minute": 0}
